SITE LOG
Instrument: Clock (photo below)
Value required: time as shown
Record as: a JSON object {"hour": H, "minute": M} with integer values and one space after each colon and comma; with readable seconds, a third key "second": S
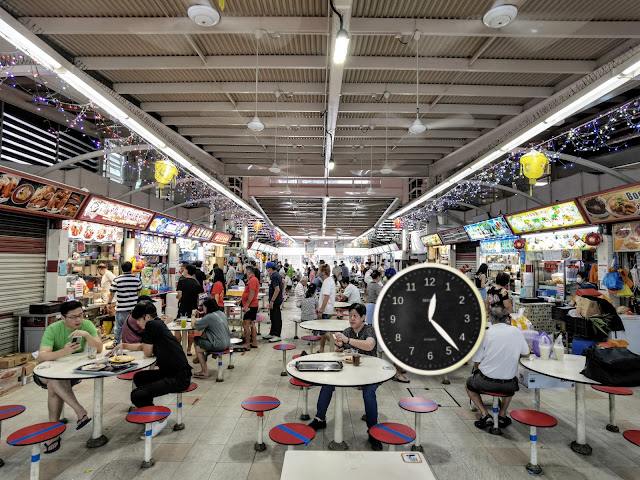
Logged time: {"hour": 12, "minute": 23}
